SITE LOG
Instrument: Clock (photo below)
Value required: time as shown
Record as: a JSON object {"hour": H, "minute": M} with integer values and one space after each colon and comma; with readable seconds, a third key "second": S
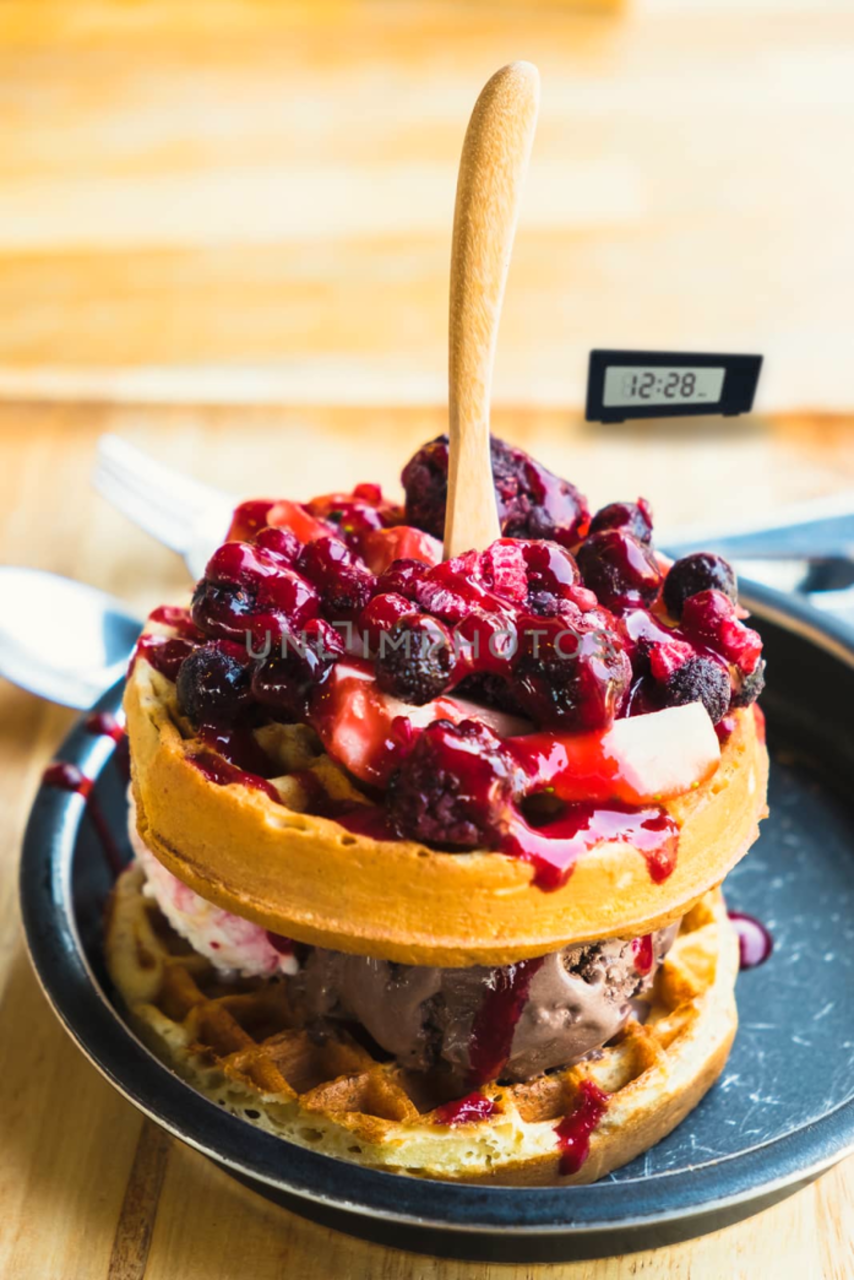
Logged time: {"hour": 12, "minute": 28}
